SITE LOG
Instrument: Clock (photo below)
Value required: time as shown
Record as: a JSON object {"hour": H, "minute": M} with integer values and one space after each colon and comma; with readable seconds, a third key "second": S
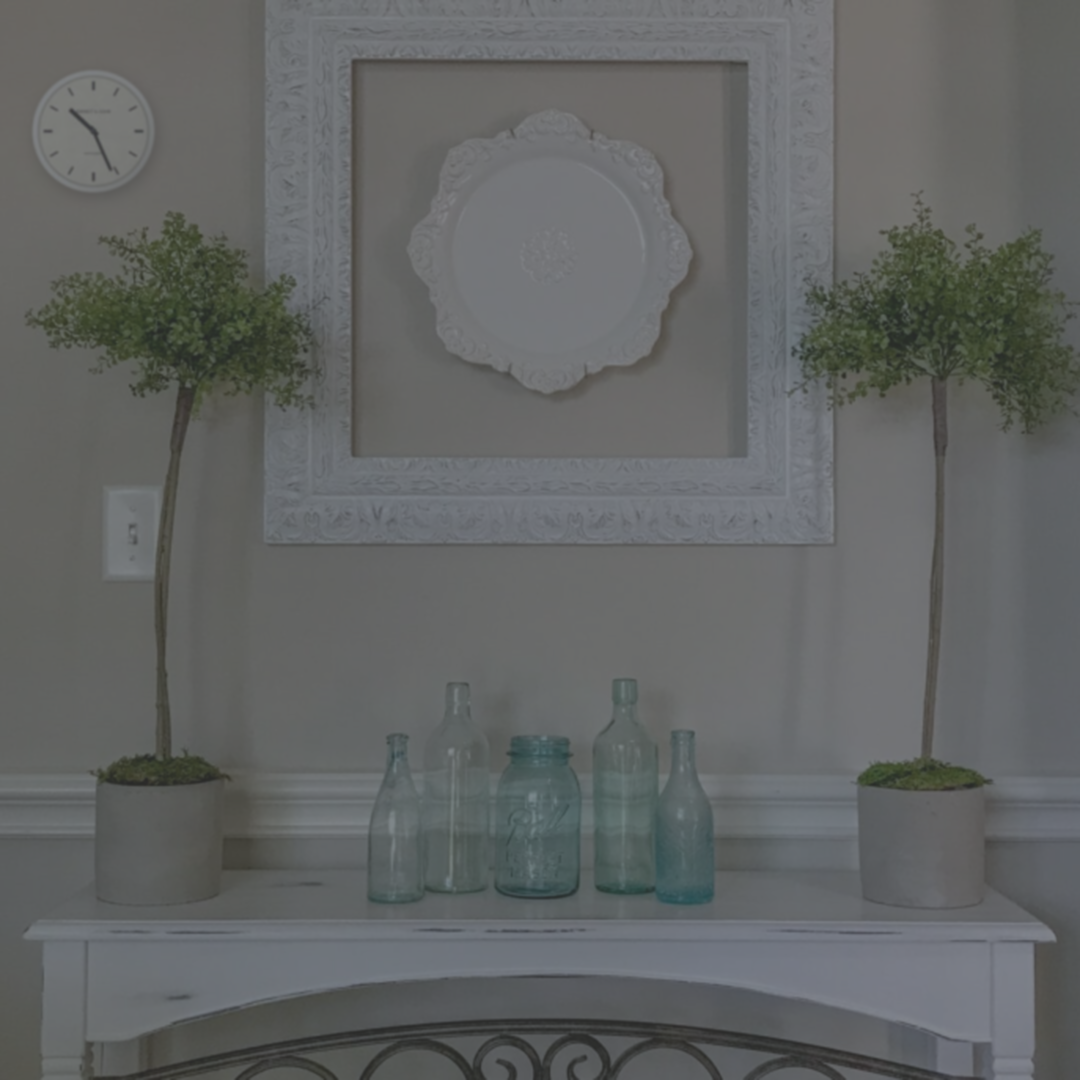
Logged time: {"hour": 10, "minute": 26}
